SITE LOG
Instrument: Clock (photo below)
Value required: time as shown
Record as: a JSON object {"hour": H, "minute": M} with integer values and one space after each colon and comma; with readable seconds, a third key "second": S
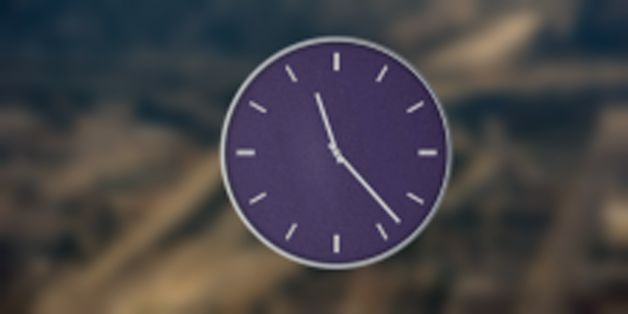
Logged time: {"hour": 11, "minute": 23}
